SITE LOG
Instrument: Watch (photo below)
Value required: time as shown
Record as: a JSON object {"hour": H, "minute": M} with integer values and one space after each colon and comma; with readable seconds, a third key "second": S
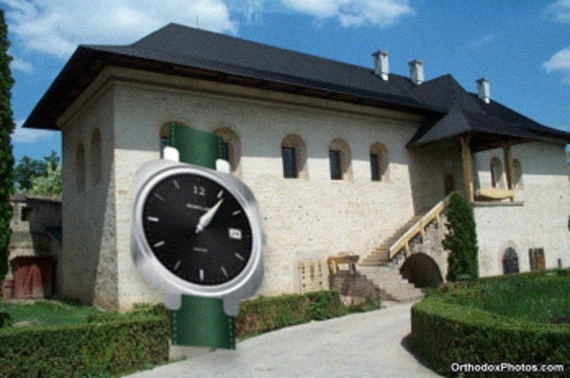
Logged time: {"hour": 1, "minute": 6}
